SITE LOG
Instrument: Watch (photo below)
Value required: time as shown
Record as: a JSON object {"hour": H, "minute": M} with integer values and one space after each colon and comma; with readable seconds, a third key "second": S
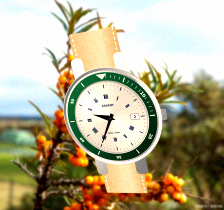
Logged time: {"hour": 9, "minute": 35}
